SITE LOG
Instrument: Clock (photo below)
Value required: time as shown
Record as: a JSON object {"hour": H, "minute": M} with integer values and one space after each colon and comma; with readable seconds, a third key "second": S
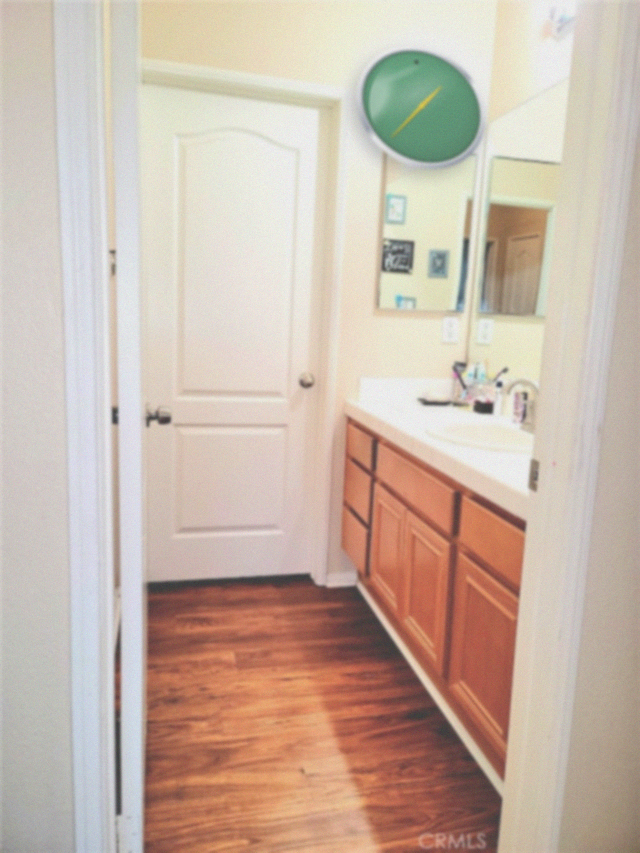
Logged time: {"hour": 1, "minute": 38}
